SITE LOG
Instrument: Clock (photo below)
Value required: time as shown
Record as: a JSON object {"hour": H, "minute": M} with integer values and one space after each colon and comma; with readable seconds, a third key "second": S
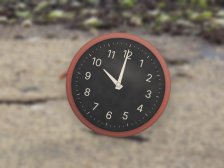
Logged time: {"hour": 10, "minute": 0}
